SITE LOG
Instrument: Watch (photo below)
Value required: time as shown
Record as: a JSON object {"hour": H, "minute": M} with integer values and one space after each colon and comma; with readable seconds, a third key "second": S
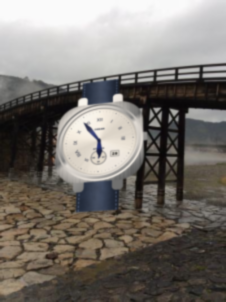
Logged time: {"hour": 5, "minute": 54}
